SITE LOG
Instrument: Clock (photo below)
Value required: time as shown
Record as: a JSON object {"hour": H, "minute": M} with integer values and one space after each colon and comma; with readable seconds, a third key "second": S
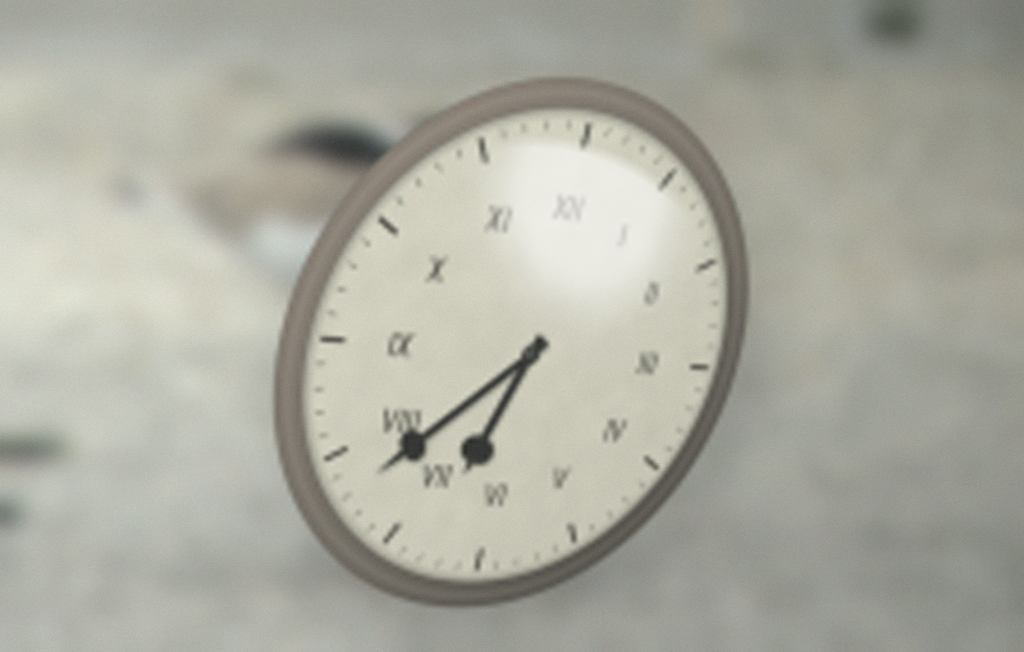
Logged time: {"hour": 6, "minute": 38}
